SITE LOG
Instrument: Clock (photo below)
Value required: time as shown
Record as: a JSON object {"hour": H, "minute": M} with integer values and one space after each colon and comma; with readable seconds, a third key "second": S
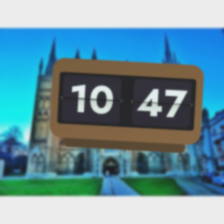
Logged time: {"hour": 10, "minute": 47}
